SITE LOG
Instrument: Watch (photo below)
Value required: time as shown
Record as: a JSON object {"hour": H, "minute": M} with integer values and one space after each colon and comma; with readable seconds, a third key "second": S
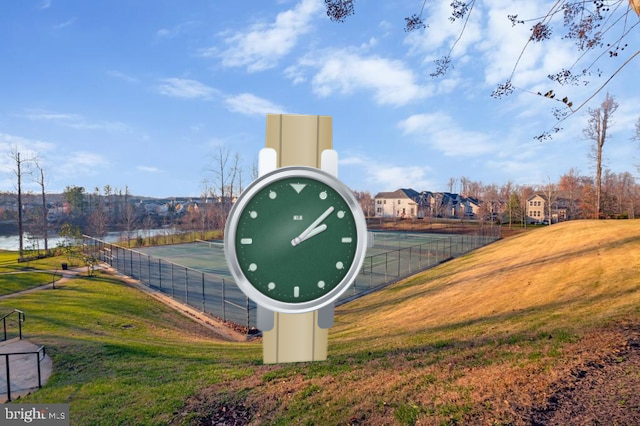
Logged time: {"hour": 2, "minute": 8}
